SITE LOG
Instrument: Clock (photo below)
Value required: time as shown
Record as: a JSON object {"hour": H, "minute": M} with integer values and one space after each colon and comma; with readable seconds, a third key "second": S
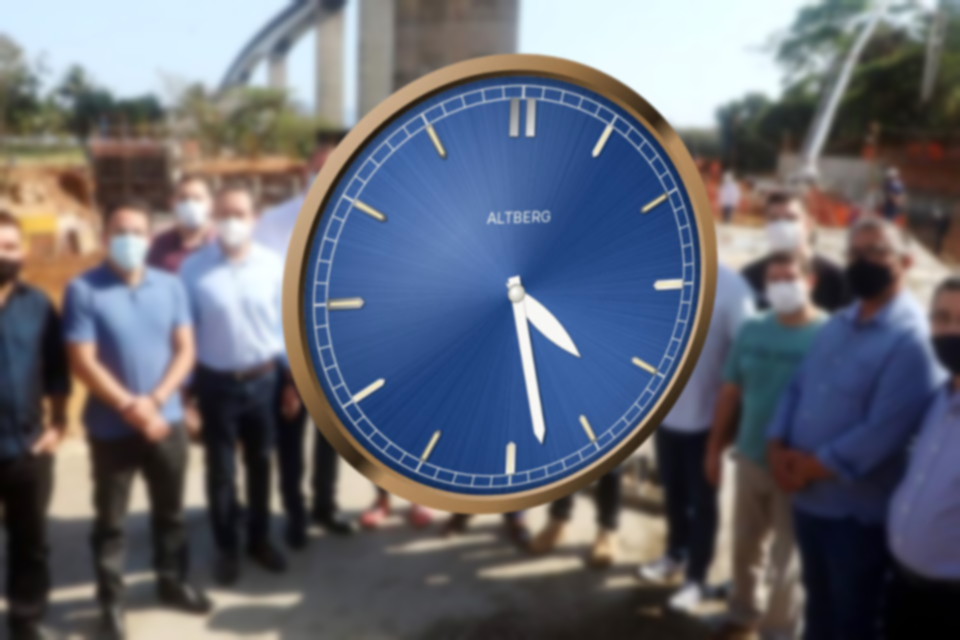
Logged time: {"hour": 4, "minute": 28}
